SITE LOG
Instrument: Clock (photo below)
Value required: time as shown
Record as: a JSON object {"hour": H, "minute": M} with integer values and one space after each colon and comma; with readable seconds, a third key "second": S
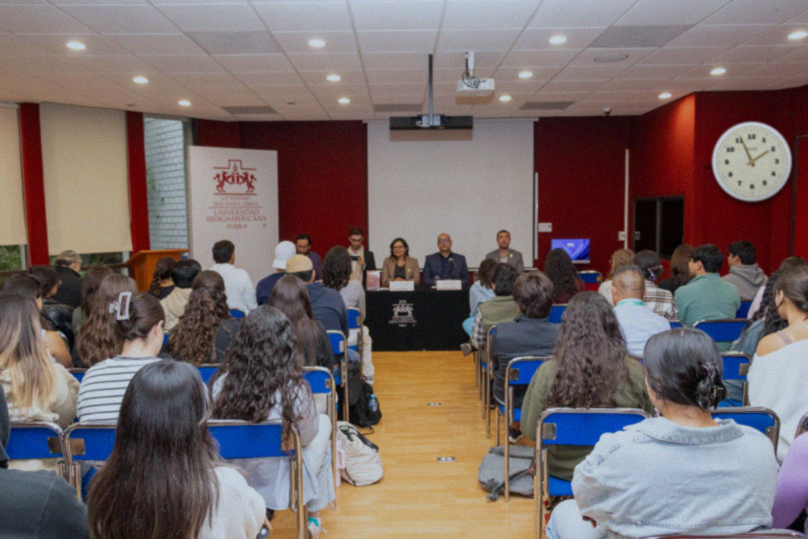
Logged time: {"hour": 1, "minute": 56}
